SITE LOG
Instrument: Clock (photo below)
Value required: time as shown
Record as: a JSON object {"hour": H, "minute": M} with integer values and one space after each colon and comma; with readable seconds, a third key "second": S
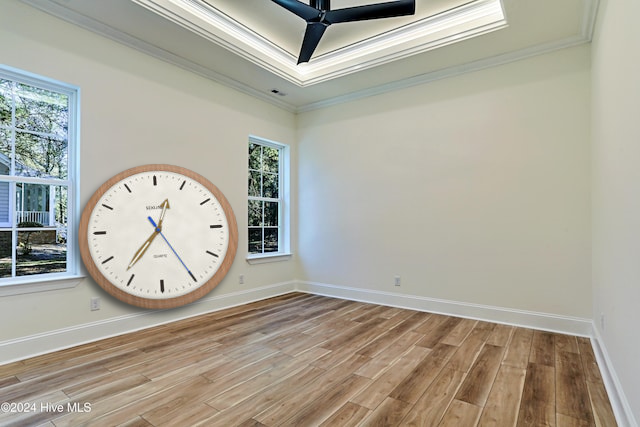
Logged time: {"hour": 12, "minute": 36, "second": 25}
